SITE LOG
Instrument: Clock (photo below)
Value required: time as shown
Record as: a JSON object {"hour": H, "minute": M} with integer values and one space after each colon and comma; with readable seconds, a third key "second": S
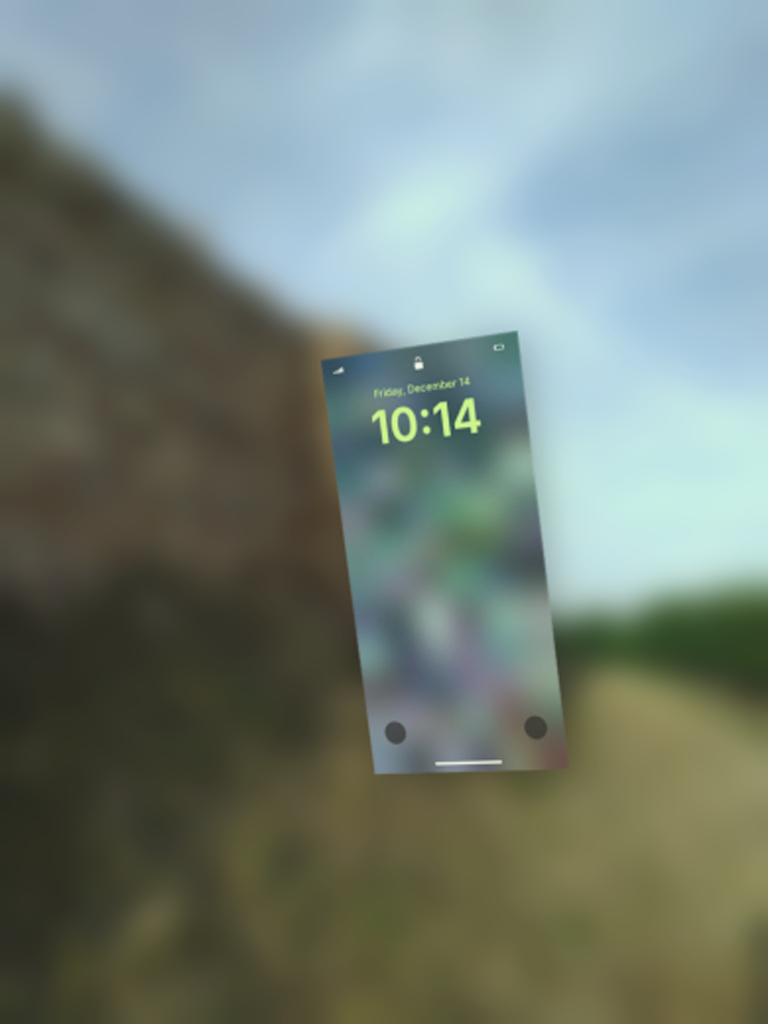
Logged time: {"hour": 10, "minute": 14}
